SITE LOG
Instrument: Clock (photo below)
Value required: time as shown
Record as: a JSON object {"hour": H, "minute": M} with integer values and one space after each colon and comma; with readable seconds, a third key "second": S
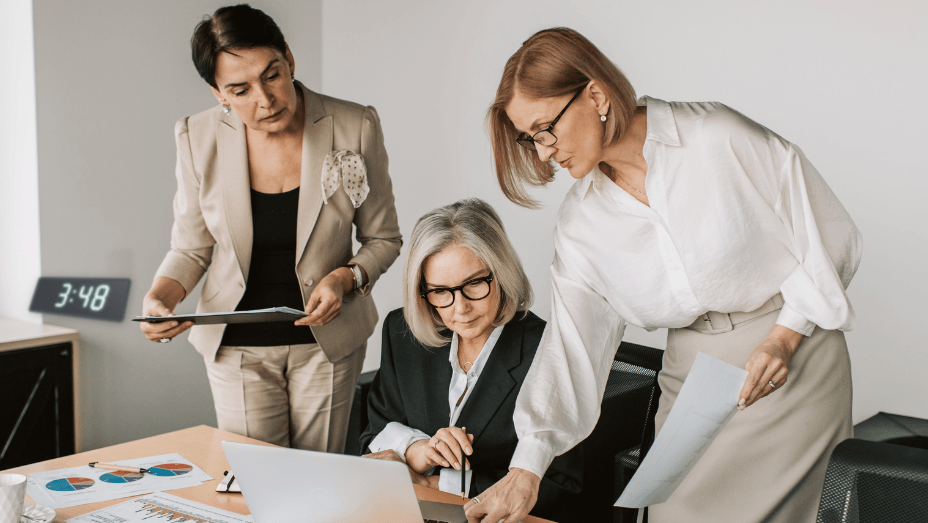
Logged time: {"hour": 3, "minute": 48}
